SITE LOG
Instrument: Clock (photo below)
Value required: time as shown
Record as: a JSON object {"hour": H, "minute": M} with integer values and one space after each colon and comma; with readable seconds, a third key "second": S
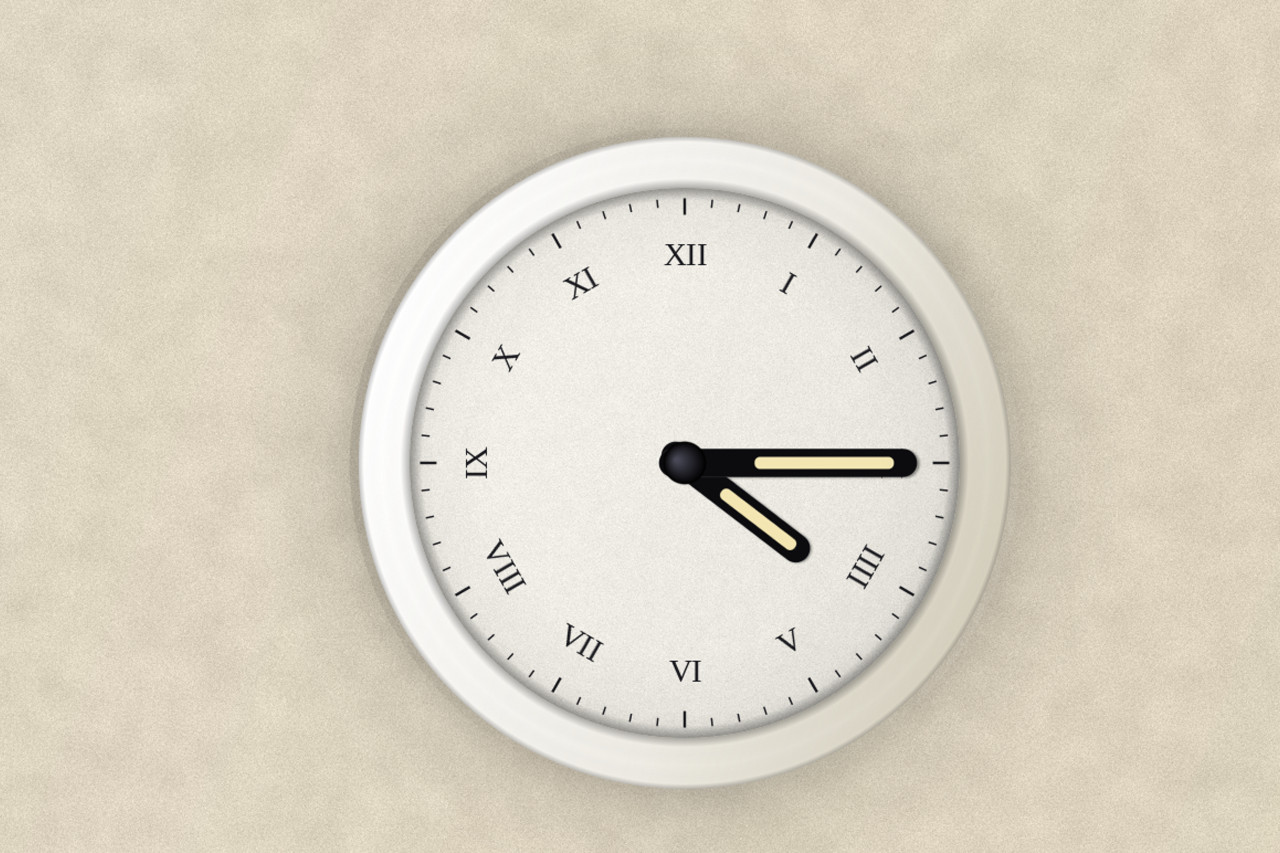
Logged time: {"hour": 4, "minute": 15}
